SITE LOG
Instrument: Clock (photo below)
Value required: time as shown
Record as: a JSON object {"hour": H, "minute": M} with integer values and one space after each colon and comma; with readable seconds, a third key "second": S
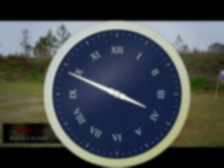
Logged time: {"hour": 3, "minute": 49}
